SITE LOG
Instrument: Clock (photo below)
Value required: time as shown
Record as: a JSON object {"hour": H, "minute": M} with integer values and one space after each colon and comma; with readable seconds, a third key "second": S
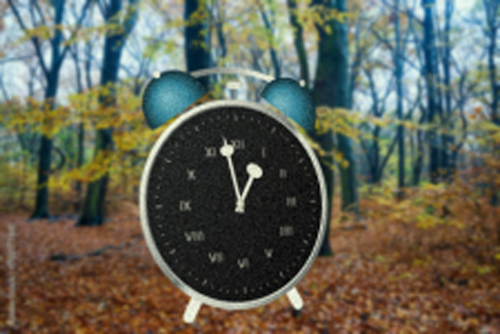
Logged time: {"hour": 12, "minute": 58}
